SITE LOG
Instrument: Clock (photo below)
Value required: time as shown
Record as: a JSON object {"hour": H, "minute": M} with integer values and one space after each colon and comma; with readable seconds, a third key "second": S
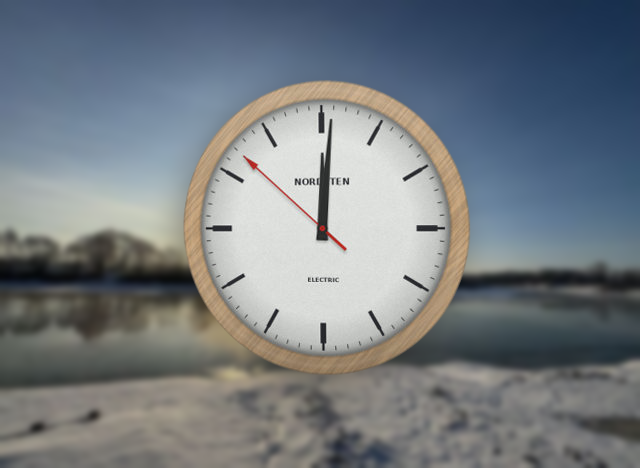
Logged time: {"hour": 12, "minute": 0, "second": 52}
